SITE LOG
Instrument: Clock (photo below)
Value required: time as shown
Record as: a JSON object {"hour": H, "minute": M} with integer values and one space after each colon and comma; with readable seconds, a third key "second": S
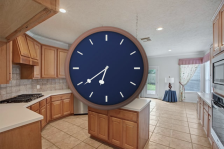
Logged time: {"hour": 6, "minute": 39}
